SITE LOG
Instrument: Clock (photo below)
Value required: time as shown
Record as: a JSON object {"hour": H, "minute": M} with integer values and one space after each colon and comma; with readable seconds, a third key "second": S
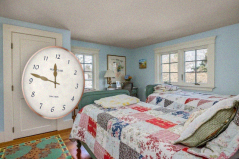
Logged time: {"hour": 11, "minute": 47}
